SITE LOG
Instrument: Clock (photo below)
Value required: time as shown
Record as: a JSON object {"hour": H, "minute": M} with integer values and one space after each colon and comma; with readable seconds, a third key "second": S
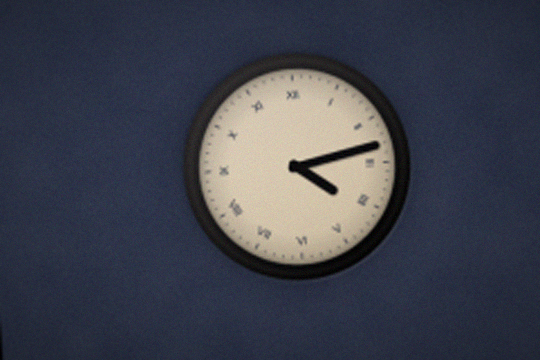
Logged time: {"hour": 4, "minute": 13}
